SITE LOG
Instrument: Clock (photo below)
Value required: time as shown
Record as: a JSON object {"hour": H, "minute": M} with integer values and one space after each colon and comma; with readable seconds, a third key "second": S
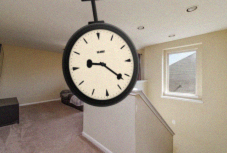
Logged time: {"hour": 9, "minute": 22}
